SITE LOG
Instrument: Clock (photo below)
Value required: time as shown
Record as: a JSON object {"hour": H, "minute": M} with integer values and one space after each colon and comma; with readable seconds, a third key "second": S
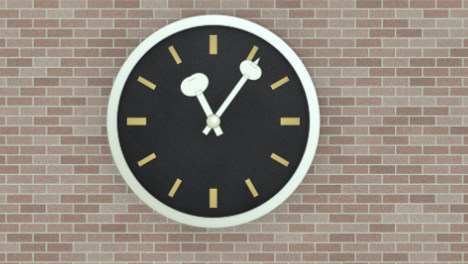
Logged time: {"hour": 11, "minute": 6}
